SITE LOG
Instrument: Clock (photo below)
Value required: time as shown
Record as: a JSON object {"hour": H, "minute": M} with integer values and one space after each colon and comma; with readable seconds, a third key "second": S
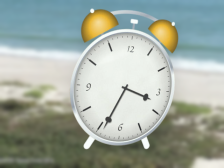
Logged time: {"hour": 3, "minute": 34}
